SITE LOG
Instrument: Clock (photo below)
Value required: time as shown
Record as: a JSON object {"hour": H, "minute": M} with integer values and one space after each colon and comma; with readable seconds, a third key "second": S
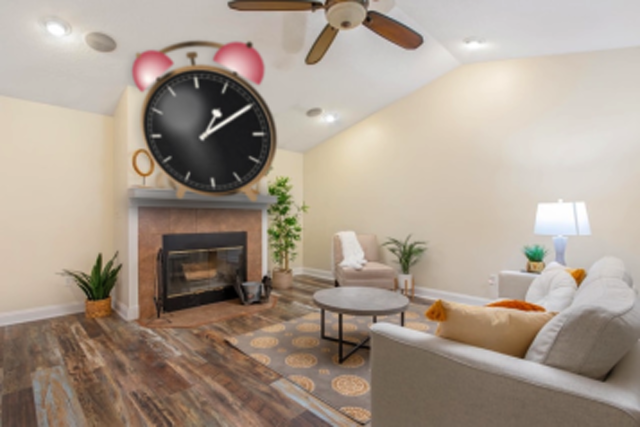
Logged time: {"hour": 1, "minute": 10}
